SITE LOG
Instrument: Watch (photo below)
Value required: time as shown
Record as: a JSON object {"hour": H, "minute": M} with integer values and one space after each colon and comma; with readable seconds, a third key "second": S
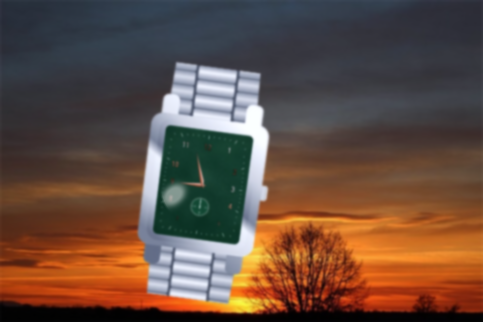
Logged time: {"hour": 8, "minute": 57}
